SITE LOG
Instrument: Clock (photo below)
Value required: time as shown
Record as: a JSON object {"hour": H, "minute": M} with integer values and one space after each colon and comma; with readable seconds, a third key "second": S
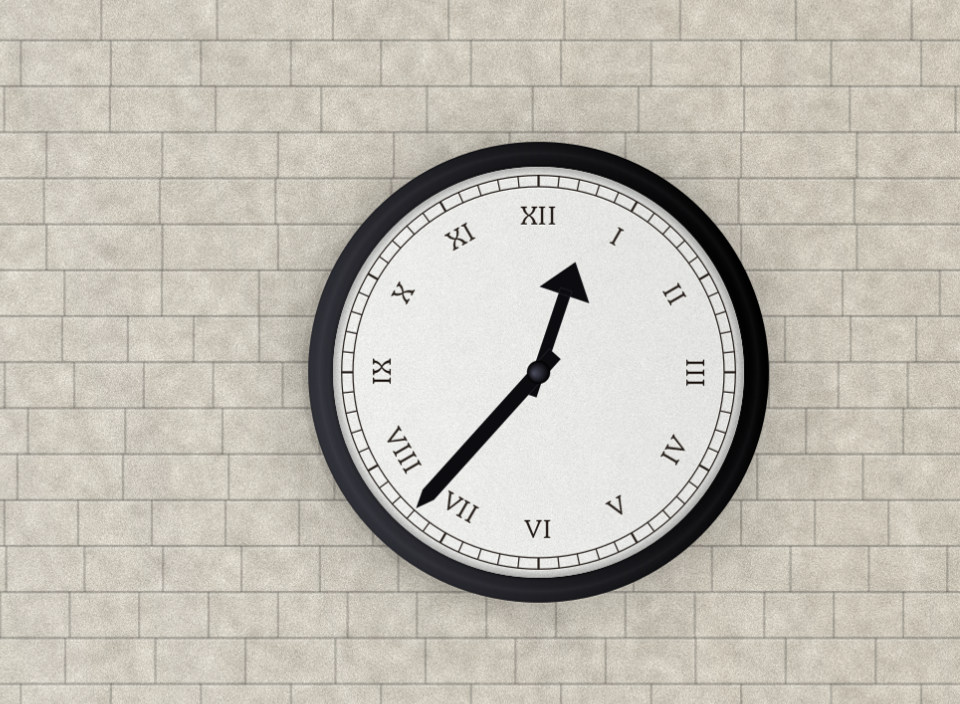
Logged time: {"hour": 12, "minute": 37}
